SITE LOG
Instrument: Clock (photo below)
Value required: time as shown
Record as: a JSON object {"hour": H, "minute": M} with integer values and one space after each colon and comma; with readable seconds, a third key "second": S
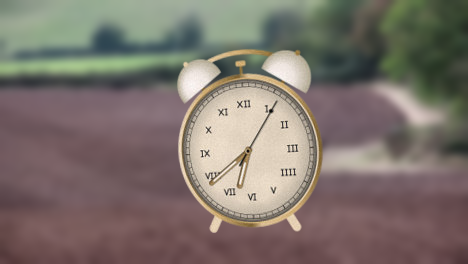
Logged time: {"hour": 6, "minute": 39, "second": 6}
